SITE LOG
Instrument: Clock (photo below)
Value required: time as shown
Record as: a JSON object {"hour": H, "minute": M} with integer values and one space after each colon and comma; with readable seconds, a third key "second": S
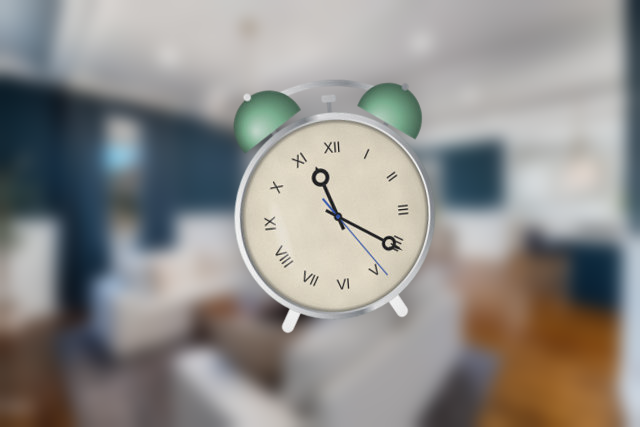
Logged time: {"hour": 11, "minute": 20, "second": 24}
